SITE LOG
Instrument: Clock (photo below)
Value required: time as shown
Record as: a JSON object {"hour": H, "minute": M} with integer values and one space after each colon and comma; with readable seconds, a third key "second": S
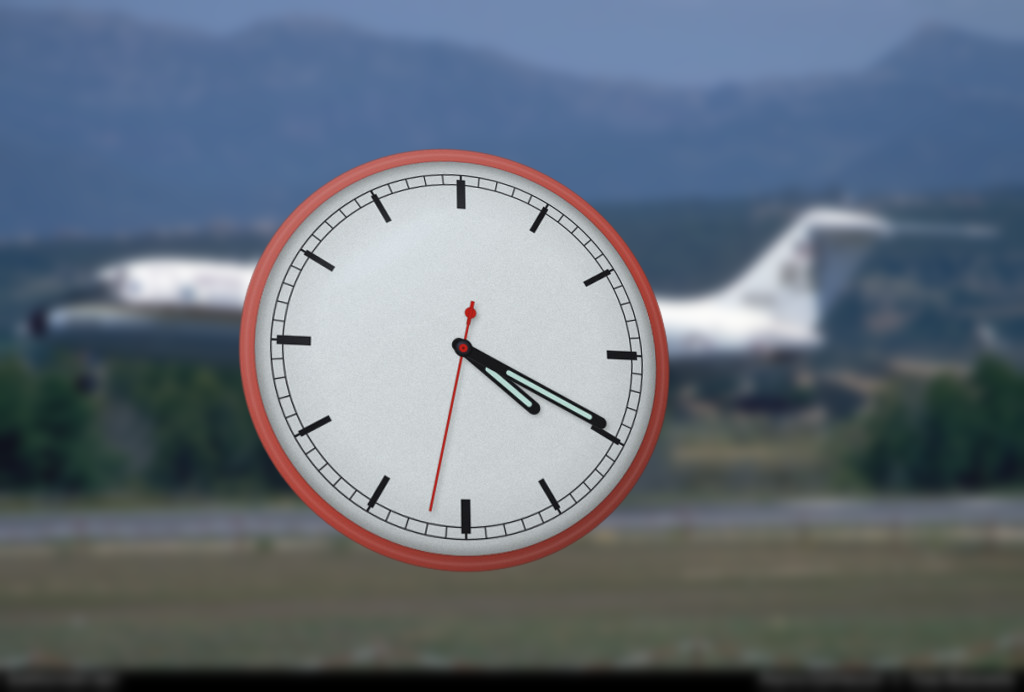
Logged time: {"hour": 4, "minute": 19, "second": 32}
